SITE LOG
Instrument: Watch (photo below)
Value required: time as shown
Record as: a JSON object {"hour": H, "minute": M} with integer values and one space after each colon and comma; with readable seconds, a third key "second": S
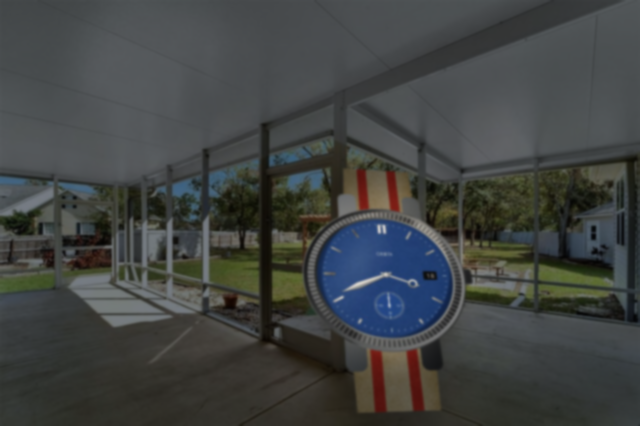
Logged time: {"hour": 3, "minute": 41}
